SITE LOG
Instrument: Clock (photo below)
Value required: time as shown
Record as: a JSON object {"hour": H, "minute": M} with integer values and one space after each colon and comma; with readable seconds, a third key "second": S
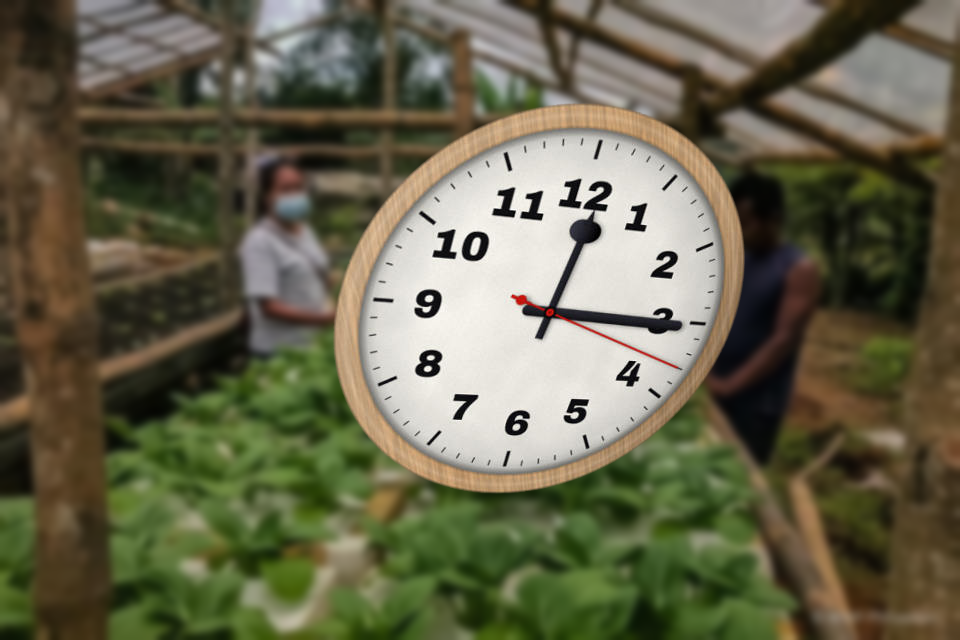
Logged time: {"hour": 12, "minute": 15, "second": 18}
